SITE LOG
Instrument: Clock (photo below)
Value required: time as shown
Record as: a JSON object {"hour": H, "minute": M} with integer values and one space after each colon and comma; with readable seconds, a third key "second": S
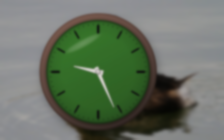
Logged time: {"hour": 9, "minute": 26}
